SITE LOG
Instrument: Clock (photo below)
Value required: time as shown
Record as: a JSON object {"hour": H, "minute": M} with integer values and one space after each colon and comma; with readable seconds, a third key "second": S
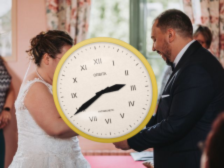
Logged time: {"hour": 2, "minute": 40}
